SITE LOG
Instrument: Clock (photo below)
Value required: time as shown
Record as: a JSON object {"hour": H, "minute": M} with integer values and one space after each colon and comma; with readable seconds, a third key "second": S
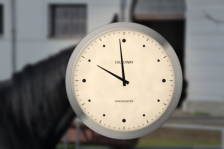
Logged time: {"hour": 9, "minute": 59}
